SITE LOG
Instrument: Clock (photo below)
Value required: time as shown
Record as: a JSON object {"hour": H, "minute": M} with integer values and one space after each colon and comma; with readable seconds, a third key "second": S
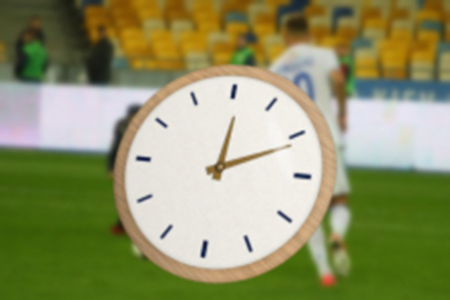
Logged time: {"hour": 12, "minute": 11}
